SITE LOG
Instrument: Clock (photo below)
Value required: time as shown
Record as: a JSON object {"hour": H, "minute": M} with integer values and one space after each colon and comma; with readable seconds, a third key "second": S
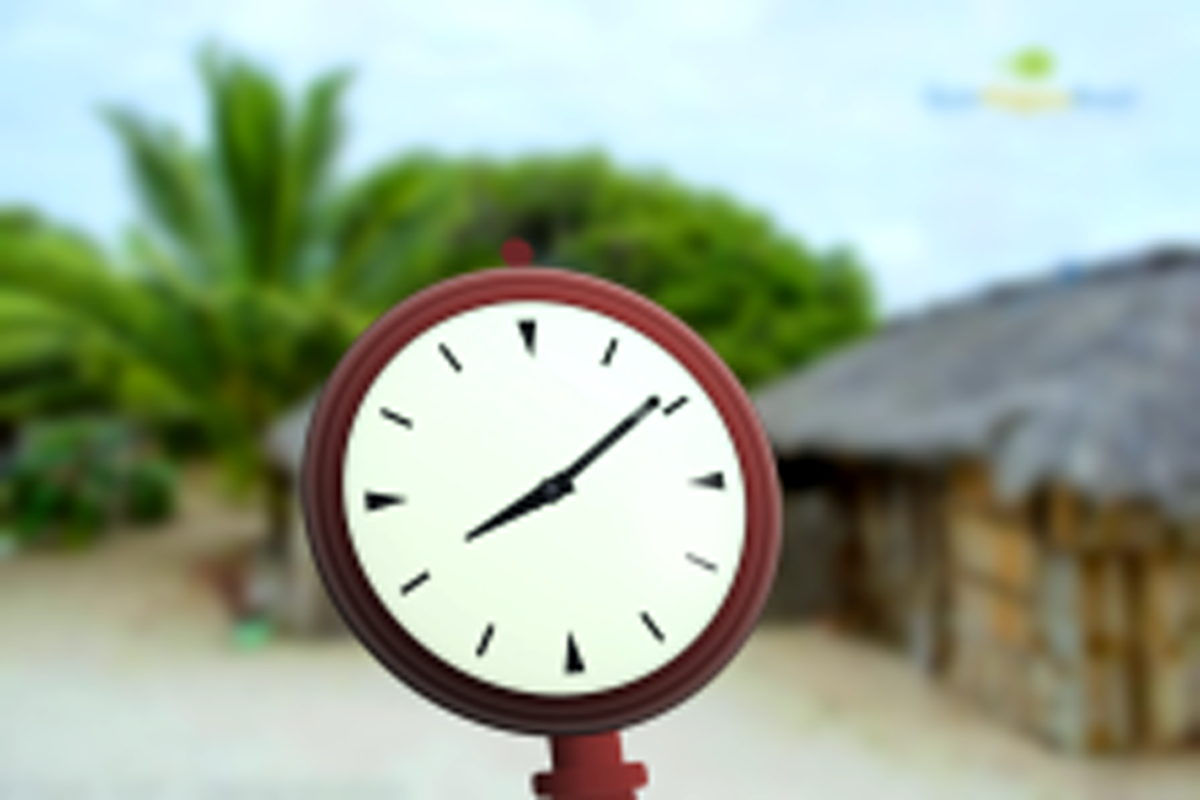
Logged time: {"hour": 8, "minute": 9}
